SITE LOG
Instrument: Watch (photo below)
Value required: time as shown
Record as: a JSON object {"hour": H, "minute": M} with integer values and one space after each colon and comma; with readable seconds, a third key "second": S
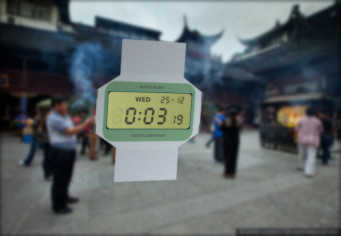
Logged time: {"hour": 0, "minute": 3, "second": 19}
